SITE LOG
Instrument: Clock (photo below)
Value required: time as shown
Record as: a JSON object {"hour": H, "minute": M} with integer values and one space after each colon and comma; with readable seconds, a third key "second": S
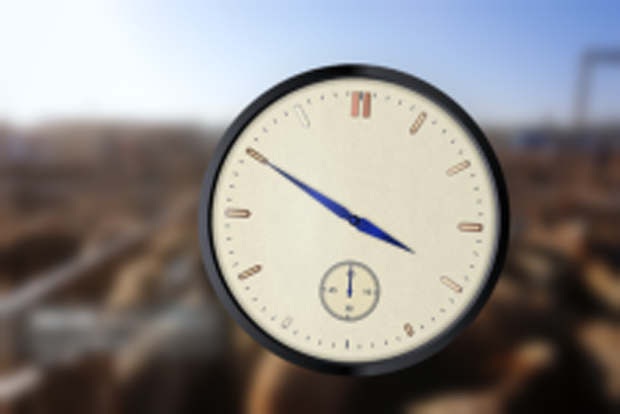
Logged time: {"hour": 3, "minute": 50}
